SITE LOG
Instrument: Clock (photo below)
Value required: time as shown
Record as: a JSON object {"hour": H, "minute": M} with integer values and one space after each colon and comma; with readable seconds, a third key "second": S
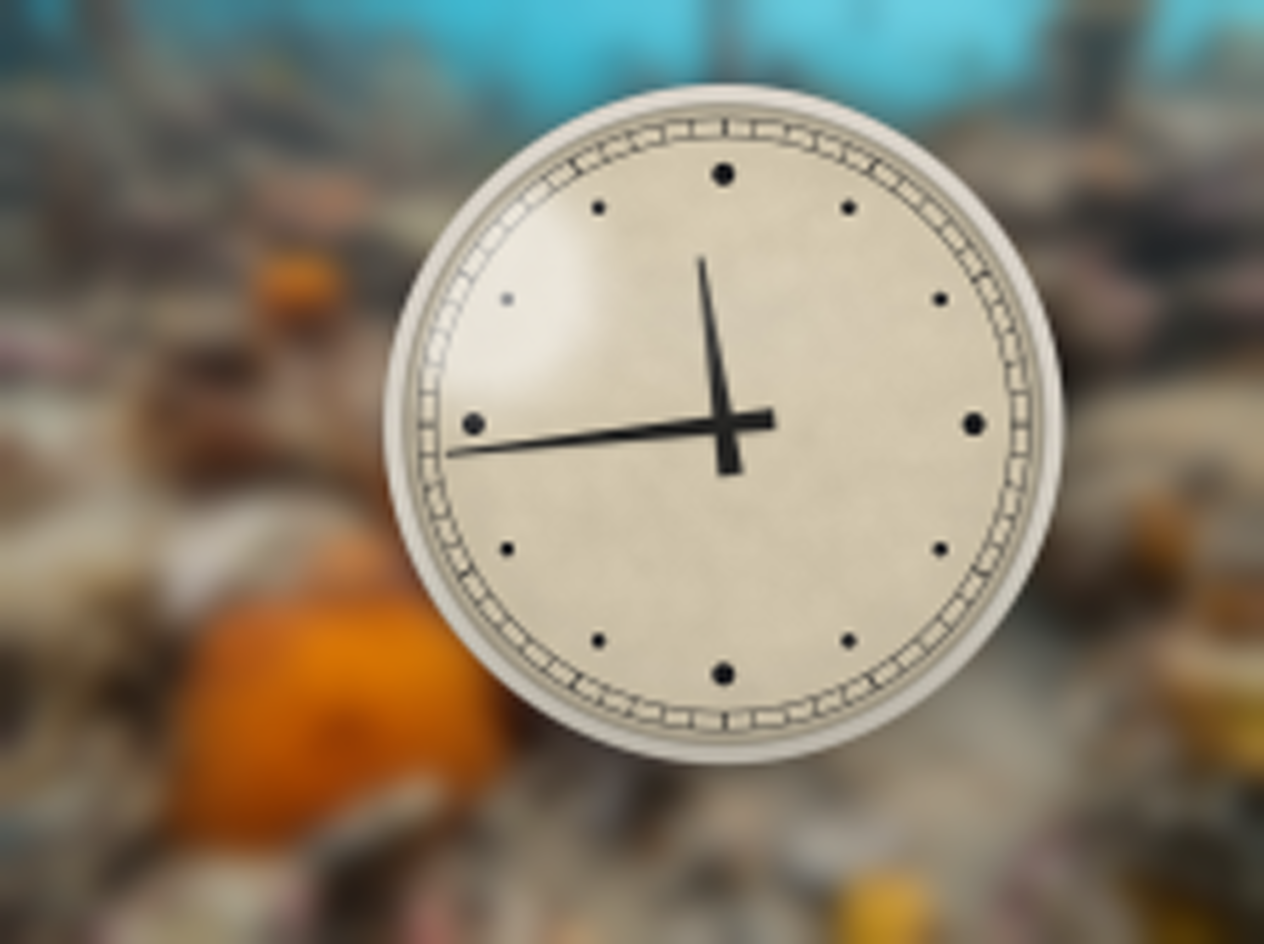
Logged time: {"hour": 11, "minute": 44}
